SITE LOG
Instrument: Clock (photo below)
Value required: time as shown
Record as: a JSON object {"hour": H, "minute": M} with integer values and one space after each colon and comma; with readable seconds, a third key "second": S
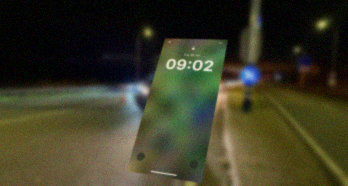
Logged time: {"hour": 9, "minute": 2}
